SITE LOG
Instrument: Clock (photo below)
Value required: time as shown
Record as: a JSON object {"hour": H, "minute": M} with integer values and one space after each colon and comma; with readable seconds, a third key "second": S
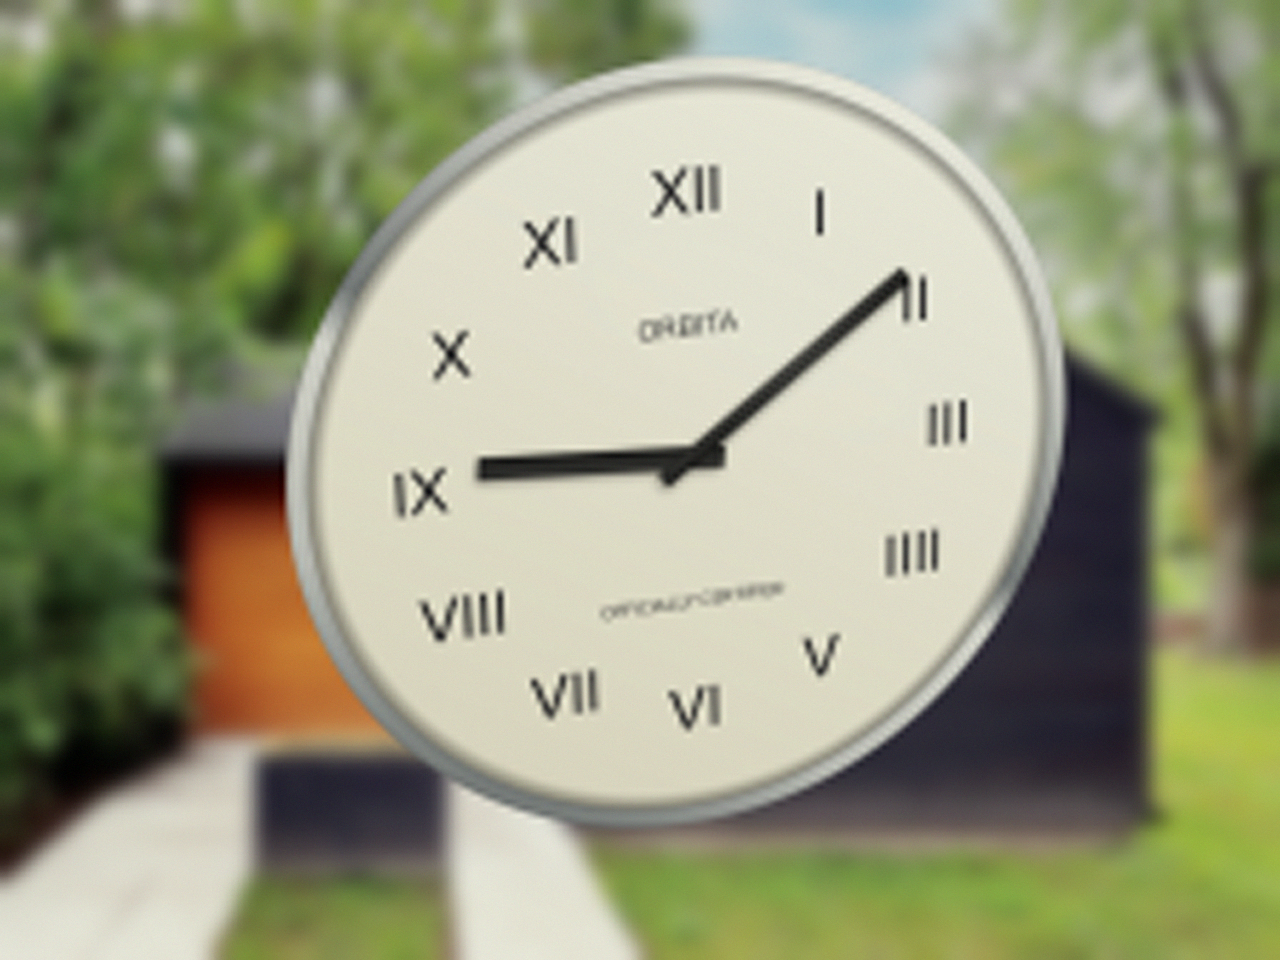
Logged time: {"hour": 9, "minute": 9}
